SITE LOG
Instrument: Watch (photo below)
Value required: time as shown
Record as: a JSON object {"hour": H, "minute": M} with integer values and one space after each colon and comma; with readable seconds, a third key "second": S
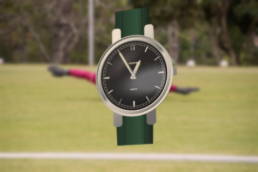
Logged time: {"hour": 12, "minute": 55}
